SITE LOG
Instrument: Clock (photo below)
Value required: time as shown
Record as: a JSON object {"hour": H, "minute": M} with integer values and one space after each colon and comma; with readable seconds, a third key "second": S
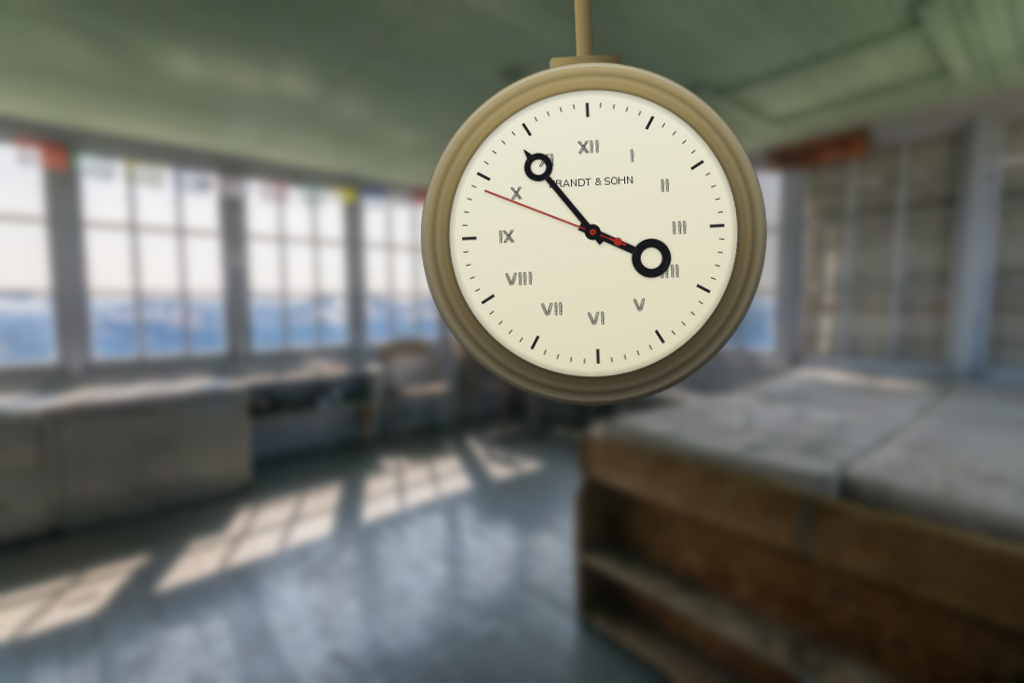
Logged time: {"hour": 3, "minute": 53, "second": 49}
